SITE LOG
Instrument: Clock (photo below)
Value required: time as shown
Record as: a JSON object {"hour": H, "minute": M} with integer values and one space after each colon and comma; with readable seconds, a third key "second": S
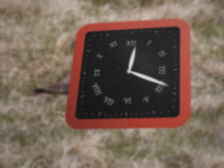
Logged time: {"hour": 12, "minute": 19}
